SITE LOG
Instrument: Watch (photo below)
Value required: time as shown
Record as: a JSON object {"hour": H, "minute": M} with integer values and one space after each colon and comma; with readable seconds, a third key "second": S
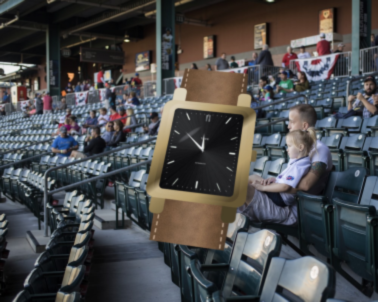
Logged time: {"hour": 11, "minute": 52}
